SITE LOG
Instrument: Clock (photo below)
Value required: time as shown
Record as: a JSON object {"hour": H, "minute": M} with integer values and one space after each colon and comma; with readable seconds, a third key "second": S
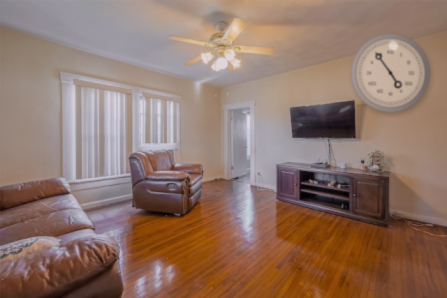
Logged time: {"hour": 4, "minute": 54}
